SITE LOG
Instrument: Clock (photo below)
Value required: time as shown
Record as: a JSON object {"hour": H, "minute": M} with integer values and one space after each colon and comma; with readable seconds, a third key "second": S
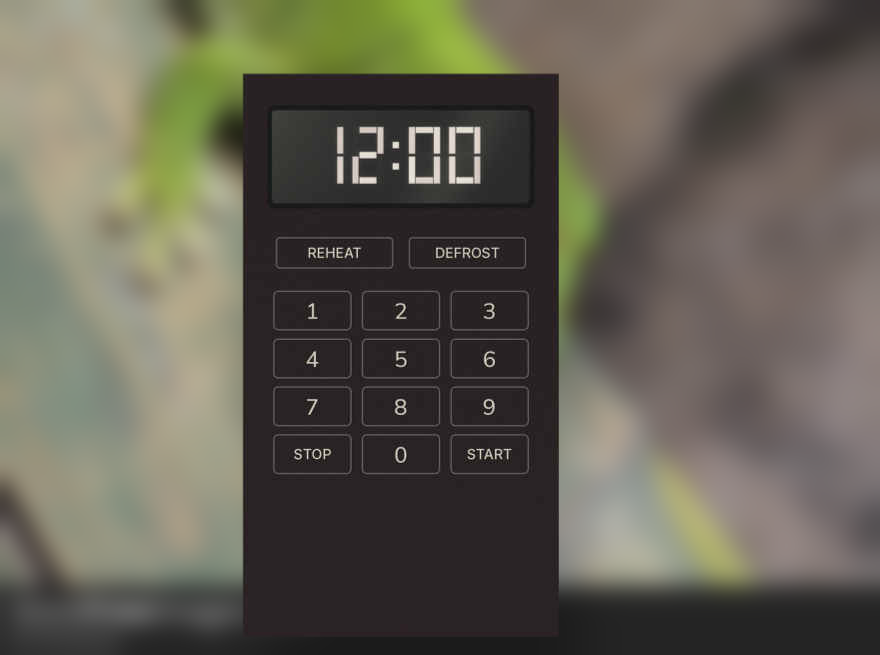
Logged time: {"hour": 12, "minute": 0}
